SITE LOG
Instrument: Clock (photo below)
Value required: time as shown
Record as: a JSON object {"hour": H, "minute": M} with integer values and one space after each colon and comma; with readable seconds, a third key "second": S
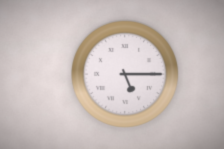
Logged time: {"hour": 5, "minute": 15}
